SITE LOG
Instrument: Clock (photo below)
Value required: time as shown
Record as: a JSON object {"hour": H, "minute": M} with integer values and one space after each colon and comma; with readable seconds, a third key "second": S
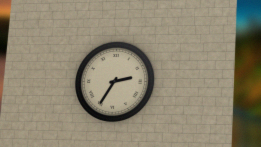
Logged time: {"hour": 2, "minute": 35}
